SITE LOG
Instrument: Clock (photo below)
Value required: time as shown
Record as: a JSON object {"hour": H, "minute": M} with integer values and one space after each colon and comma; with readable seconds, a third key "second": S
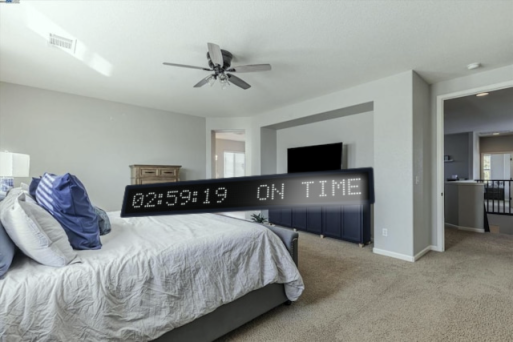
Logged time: {"hour": 2, "minute": 59, "second": 19}
